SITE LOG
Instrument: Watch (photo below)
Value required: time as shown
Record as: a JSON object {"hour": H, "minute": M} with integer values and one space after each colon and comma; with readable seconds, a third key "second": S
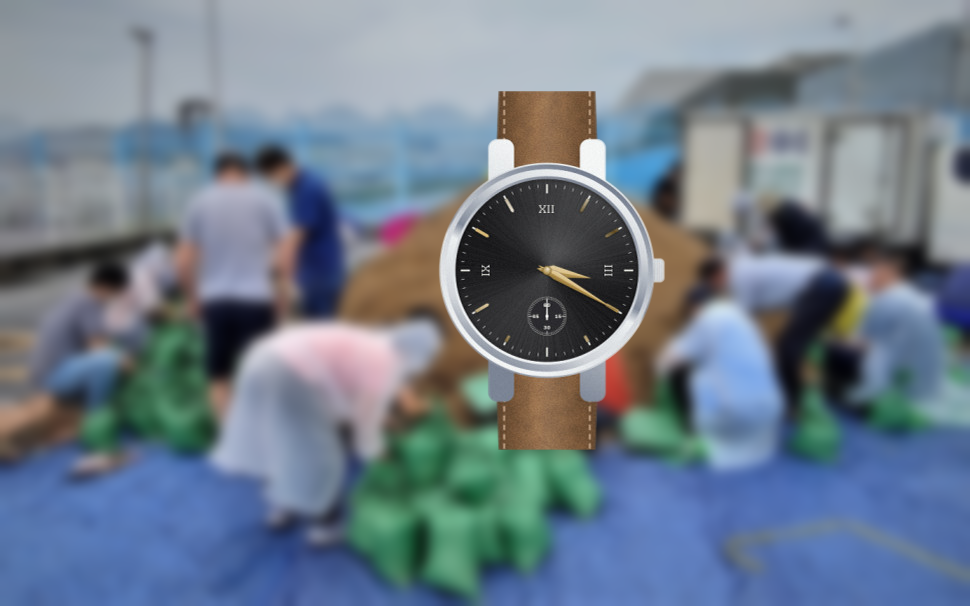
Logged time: {"hour": 3, "minute": 20}
